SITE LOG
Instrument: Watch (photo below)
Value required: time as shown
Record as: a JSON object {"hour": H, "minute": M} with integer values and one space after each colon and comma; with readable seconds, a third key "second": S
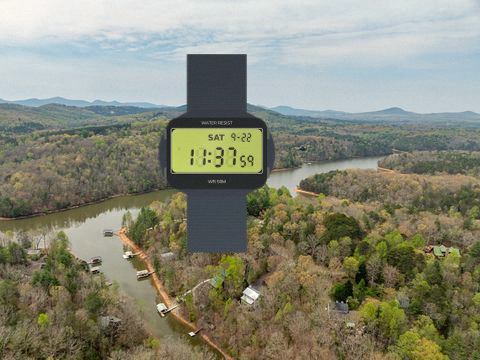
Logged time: {"hour": 11, "minute": 37, "second": 59}
